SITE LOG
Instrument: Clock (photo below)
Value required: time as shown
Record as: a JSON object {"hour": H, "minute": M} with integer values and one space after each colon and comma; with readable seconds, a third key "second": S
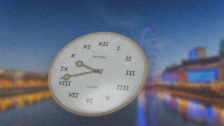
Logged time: {"hour": 9, "minute": 42}
